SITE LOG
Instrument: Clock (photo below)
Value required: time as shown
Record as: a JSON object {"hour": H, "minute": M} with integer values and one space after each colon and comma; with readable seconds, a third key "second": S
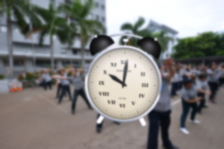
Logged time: {"hour": 10, "minute": 1}
